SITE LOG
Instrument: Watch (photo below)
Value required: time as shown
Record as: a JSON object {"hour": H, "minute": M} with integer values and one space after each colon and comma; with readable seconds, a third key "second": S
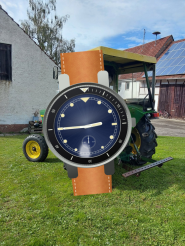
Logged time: {"hour": 2, "minute": 45}
